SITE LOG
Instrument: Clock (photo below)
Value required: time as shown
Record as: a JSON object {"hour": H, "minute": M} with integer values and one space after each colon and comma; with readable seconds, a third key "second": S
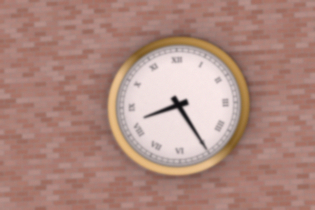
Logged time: {"hour": 8, "minute": 25}
